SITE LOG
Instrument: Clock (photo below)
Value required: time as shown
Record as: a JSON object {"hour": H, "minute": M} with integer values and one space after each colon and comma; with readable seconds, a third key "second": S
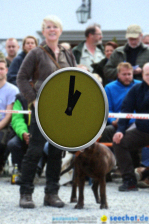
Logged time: {"hour": 1, "minute": 1}
